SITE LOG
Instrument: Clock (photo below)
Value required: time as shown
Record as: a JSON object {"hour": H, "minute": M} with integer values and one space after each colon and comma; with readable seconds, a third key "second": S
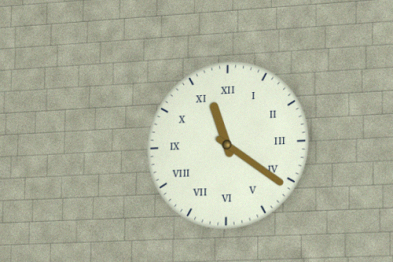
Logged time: {"hour": 11, "minute": 21}
